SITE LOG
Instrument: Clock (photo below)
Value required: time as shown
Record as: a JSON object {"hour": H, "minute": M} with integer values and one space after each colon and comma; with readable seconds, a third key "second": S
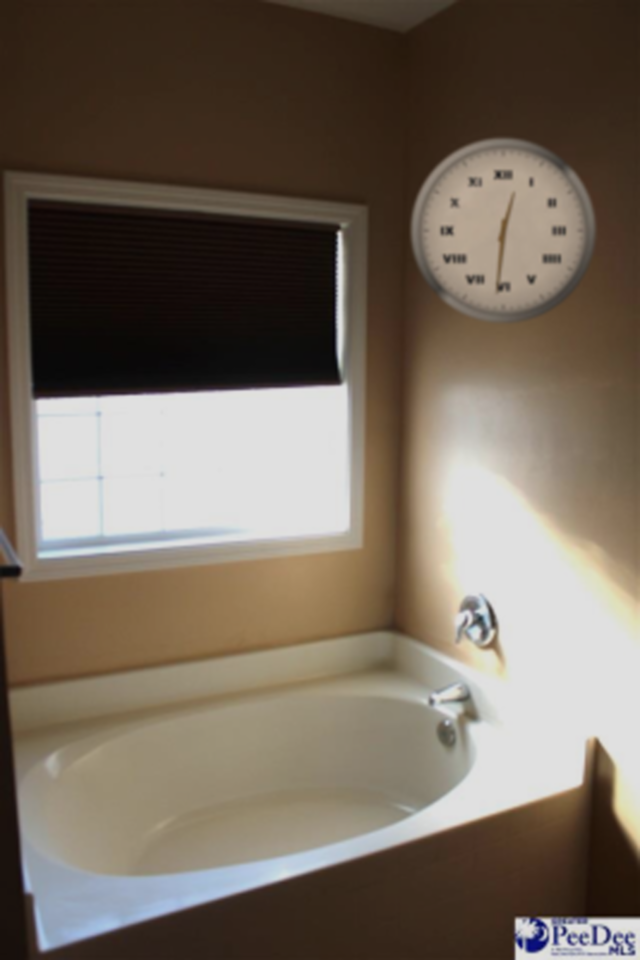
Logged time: {"hour": 12, "minute": 31}
